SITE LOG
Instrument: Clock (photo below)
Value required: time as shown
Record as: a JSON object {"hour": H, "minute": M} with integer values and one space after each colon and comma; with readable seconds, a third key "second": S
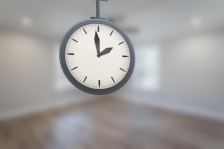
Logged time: {"hour": 1, "minute": 59}
